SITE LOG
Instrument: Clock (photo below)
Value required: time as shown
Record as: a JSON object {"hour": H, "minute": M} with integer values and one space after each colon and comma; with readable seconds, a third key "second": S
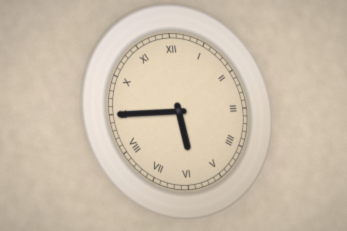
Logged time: {"hour": 5, "minute": 45}
